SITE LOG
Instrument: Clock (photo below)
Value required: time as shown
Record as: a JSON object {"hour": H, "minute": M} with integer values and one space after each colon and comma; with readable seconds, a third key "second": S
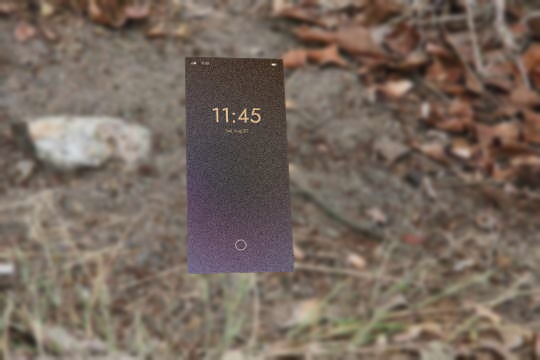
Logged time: {"hour": 11, "minute": 45}
